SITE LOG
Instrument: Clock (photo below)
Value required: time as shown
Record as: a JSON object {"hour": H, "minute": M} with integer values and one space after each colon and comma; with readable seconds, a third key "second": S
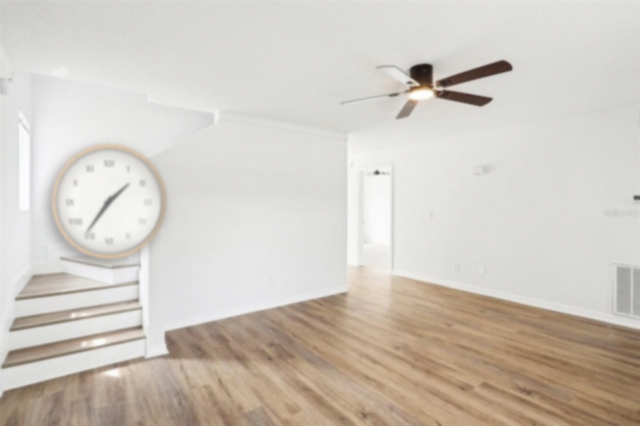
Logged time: {"hour": 1, "minute": 36}
